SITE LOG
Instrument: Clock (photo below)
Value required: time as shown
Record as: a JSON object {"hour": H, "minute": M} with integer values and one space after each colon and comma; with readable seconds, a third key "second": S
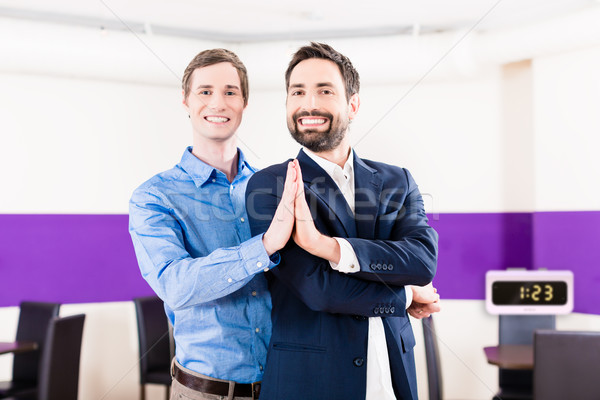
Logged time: {"hour": 1, "minute": 23}
